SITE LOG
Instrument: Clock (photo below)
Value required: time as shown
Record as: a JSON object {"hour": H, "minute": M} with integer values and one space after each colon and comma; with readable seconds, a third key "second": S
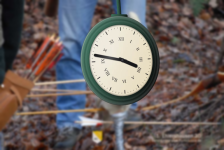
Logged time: {"hour": 3, "minute": 47}
